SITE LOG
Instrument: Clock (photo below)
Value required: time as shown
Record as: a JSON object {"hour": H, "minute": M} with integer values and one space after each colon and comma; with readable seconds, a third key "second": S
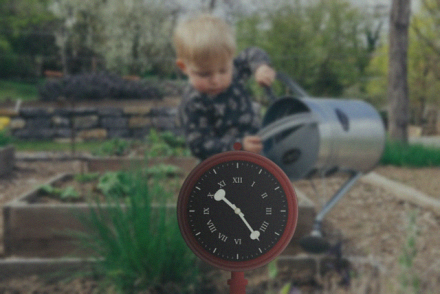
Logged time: {"hour": 10, "minute": 24}
